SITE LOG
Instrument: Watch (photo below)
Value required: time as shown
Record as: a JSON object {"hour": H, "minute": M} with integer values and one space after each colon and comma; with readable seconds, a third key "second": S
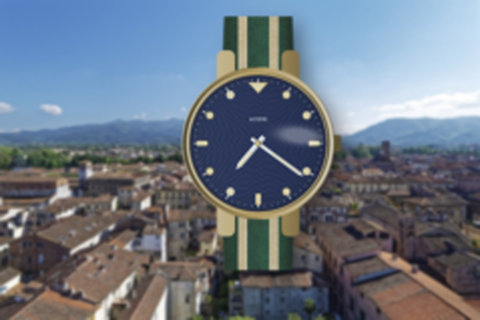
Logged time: {"hour": 7, "minute": 21}
